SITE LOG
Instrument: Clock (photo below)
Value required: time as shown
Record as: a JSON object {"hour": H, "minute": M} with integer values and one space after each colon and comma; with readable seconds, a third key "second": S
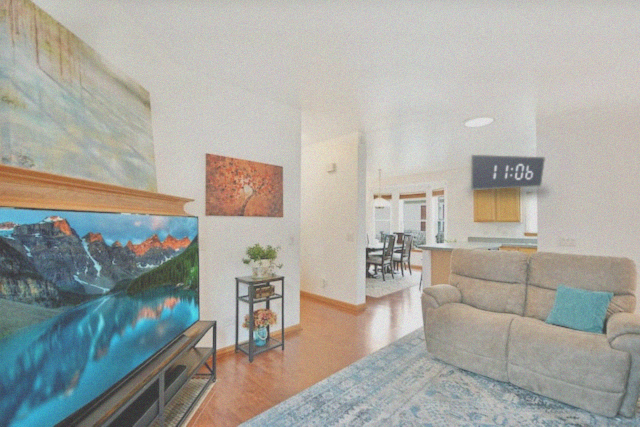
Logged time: {"hour": 11, "minute": 6}
